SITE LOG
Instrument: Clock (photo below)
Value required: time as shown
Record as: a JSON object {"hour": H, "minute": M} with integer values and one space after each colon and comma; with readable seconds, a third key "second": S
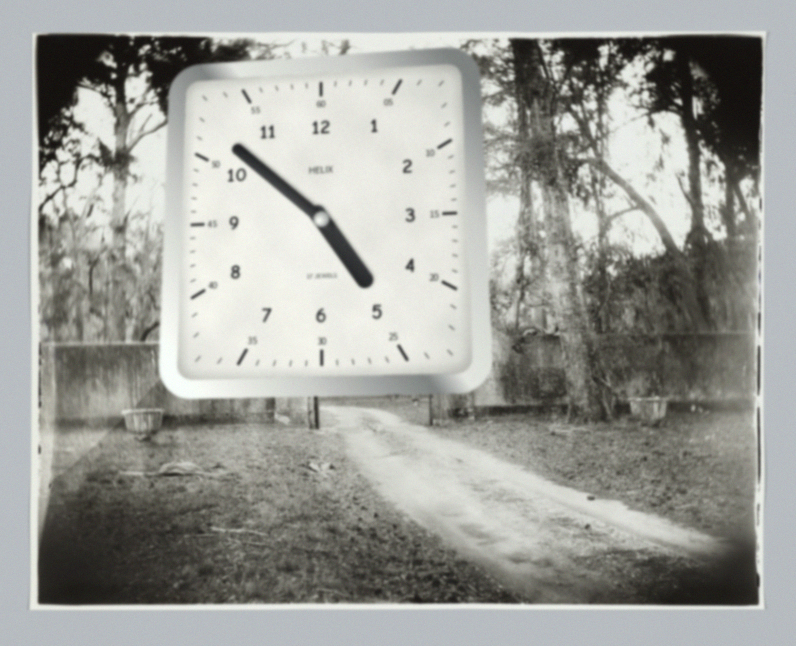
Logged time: {"hour": 4, "minute": 52}
